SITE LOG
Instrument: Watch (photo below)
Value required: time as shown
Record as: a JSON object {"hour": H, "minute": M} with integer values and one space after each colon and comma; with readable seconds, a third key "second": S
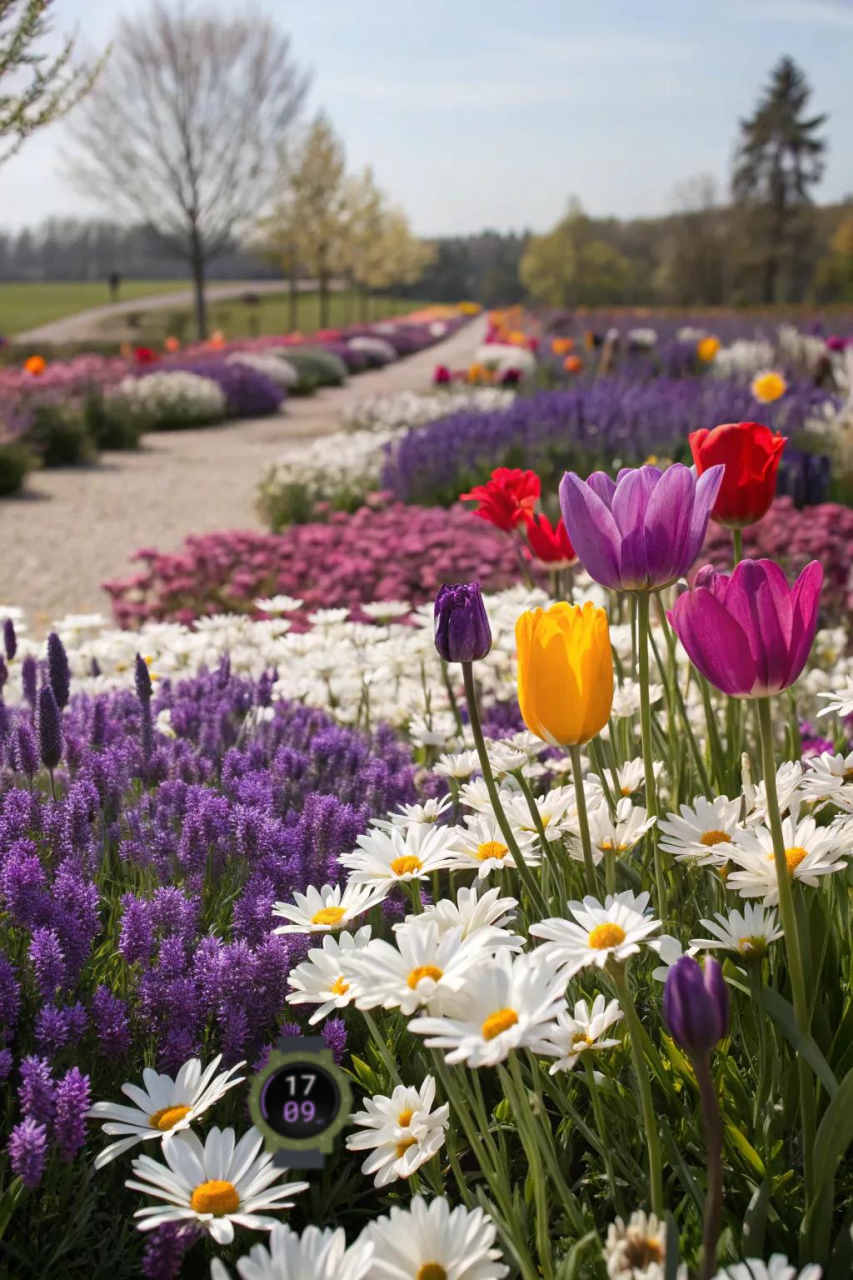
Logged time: {"hour": 17, "minute": 9}
